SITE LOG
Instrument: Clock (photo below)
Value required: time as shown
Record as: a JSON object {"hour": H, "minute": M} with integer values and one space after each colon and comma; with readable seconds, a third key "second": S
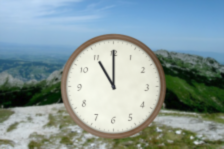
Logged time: {"hour": 11, "minute": 0}
